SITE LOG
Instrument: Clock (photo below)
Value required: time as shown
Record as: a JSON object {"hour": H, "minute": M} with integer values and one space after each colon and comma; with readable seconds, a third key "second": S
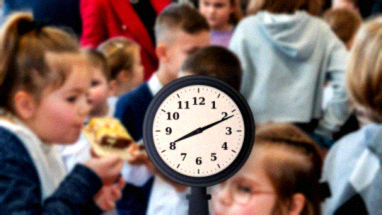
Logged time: {"hour": 8, "minute": 11}
